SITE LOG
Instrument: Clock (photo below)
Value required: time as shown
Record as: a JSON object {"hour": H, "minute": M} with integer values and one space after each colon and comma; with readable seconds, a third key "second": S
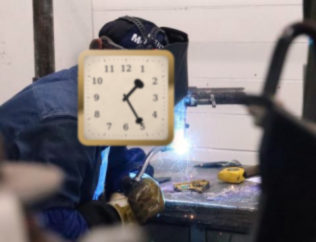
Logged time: {"hour": 1, "minute": 25}
